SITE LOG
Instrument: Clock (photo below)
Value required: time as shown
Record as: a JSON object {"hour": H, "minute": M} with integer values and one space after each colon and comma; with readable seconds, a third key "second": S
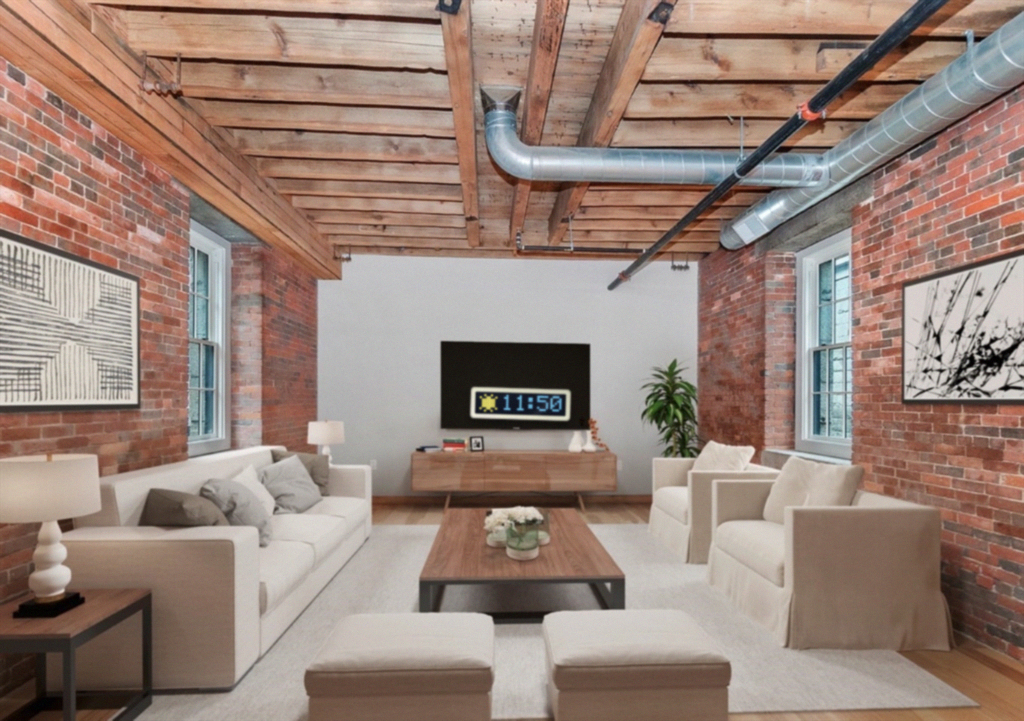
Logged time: {"hour": 11, "minute": 50}
